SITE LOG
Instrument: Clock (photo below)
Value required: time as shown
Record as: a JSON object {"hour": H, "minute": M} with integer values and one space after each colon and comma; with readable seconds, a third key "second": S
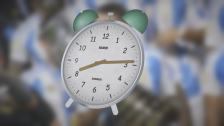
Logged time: {"hour": 8, "minute": 14}
